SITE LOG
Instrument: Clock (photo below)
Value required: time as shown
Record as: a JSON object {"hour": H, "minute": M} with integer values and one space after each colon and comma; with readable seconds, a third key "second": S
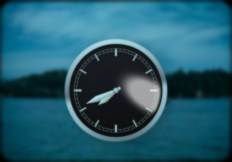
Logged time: {"hour": 7, "minute": 41}
